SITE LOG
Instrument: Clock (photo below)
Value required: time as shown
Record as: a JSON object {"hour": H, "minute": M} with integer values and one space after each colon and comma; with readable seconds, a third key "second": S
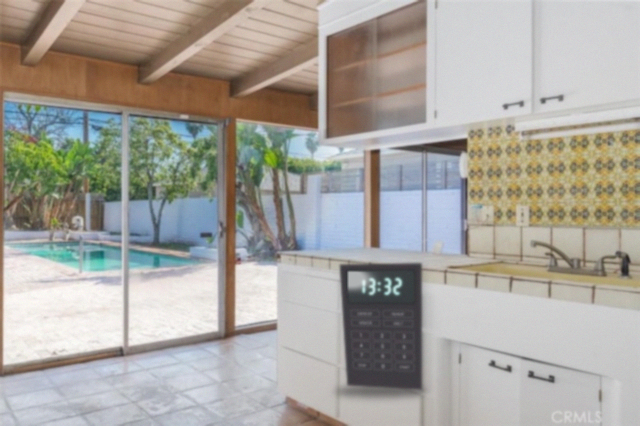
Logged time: {"hour": 13, "minute": 32}
